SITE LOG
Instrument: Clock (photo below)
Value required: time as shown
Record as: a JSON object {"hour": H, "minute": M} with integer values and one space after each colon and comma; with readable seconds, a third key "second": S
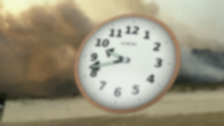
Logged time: {"hour": 9, "minute": 42}
